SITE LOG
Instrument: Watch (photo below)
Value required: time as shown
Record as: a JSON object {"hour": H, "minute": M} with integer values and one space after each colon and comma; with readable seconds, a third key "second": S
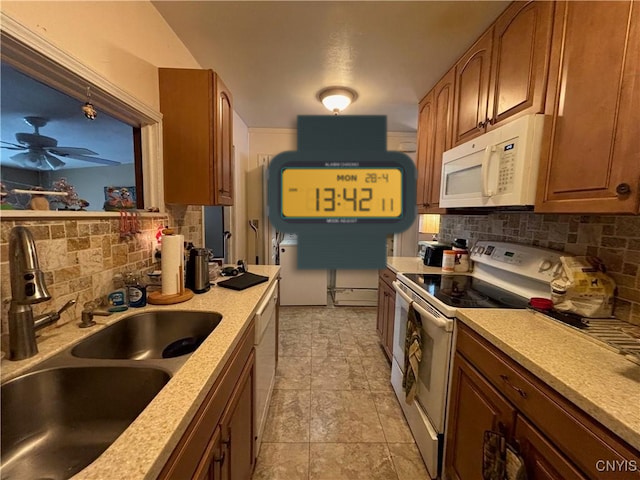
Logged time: {"hour": 13, "minute": 42, "second": 11}
